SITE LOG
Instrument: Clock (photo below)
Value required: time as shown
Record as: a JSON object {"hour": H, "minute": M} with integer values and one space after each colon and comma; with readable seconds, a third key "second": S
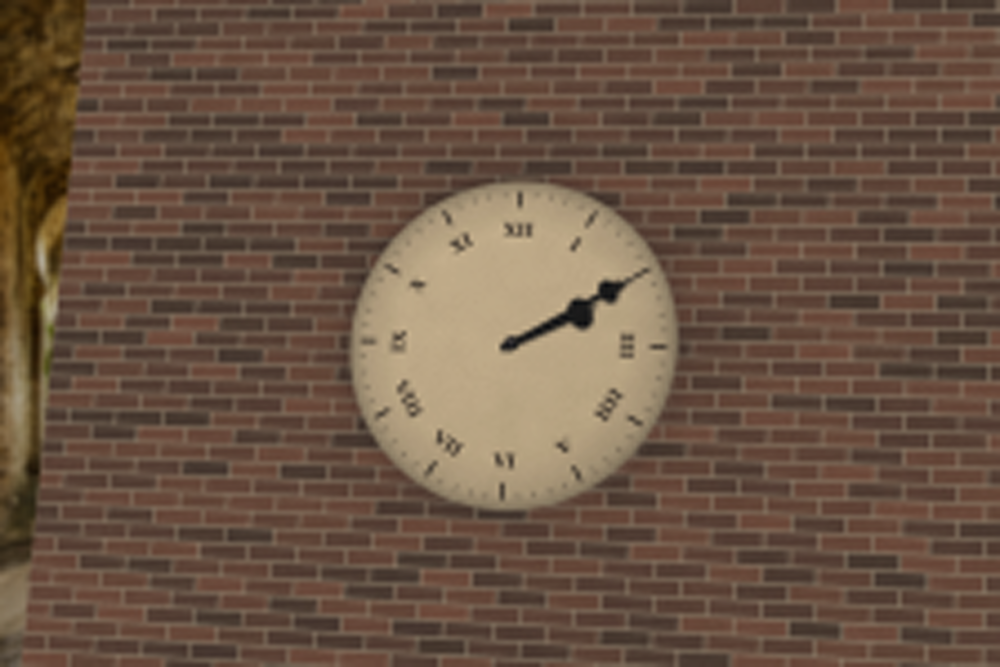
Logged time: {"hour": 2, "minute": 10}
